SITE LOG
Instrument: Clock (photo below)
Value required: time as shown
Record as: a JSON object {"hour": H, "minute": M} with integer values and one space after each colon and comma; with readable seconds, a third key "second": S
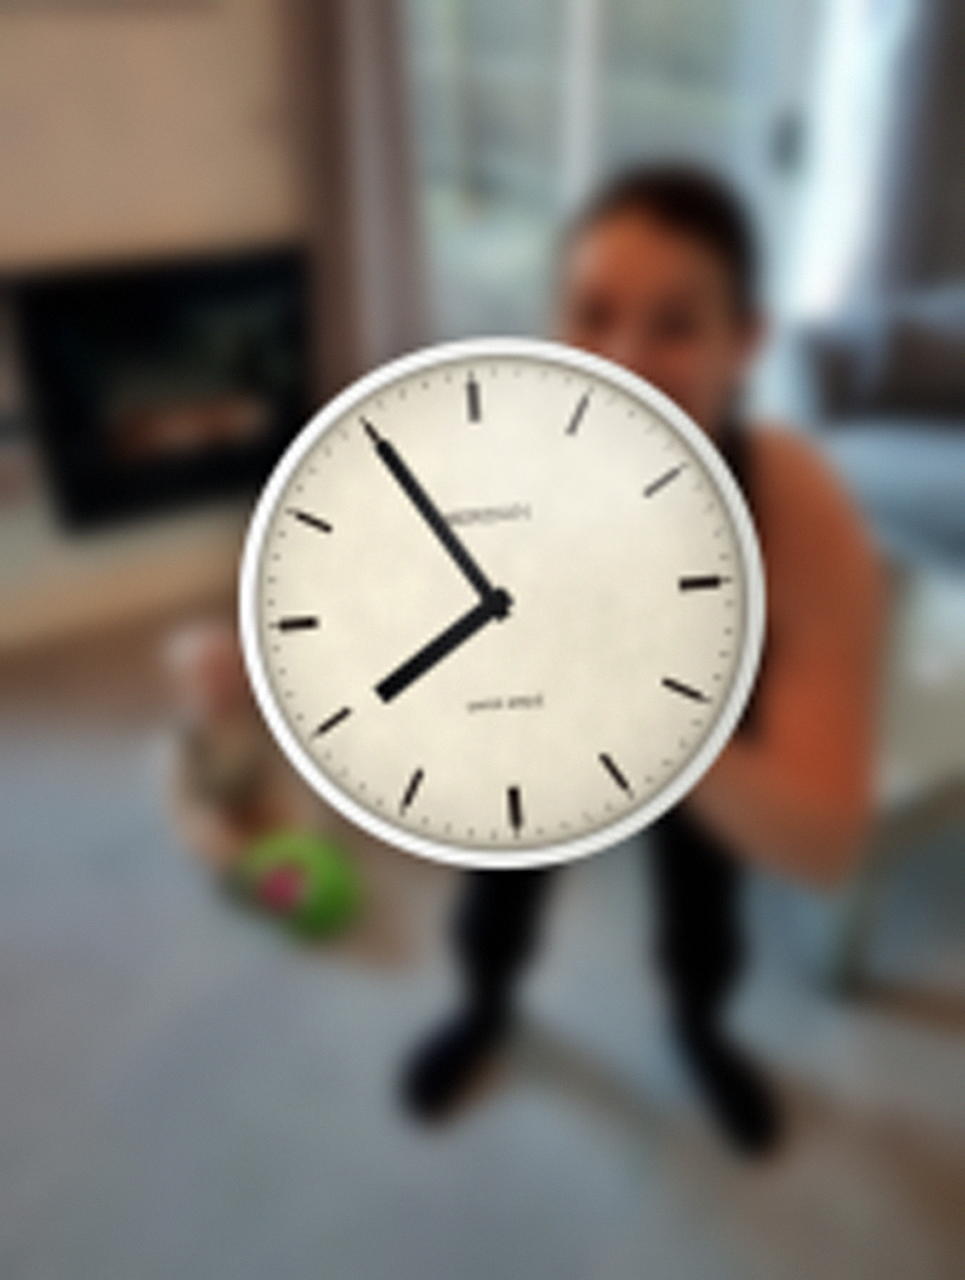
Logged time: {"hour": 7, "minute": 55}
